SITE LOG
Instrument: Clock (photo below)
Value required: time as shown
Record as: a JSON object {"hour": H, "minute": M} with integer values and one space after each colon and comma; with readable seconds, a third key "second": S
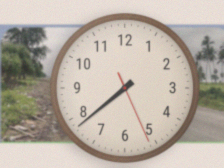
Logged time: {"hour": 7, "minute": 38, "second": 26}
